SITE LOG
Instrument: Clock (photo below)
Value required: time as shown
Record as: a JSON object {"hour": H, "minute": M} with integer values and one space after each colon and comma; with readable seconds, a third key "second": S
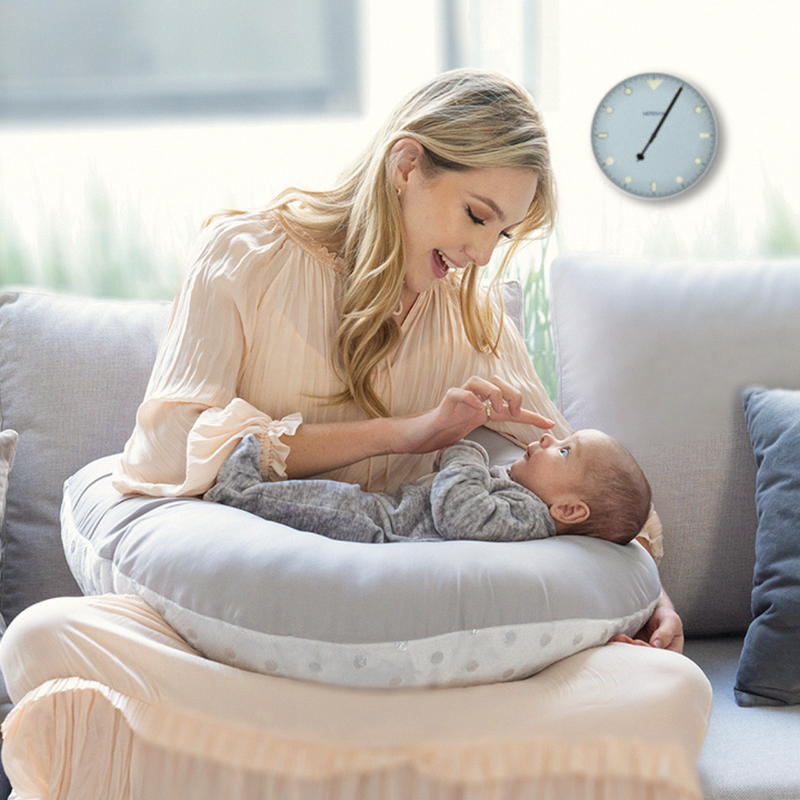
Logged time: {"hour": 7, "minute": 5}
